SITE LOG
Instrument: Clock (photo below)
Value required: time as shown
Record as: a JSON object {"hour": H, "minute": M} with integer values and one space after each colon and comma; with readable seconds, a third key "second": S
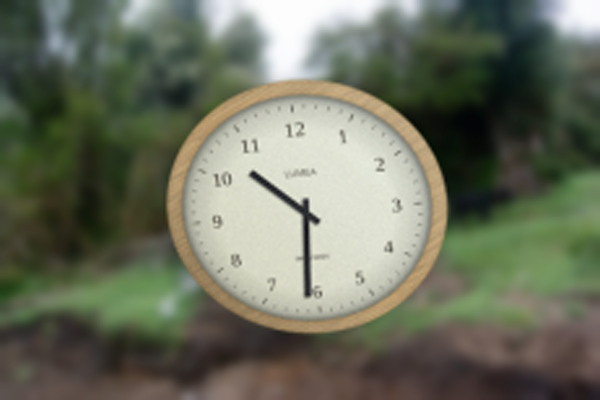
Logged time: {"hour": 10, "minute": 31}
